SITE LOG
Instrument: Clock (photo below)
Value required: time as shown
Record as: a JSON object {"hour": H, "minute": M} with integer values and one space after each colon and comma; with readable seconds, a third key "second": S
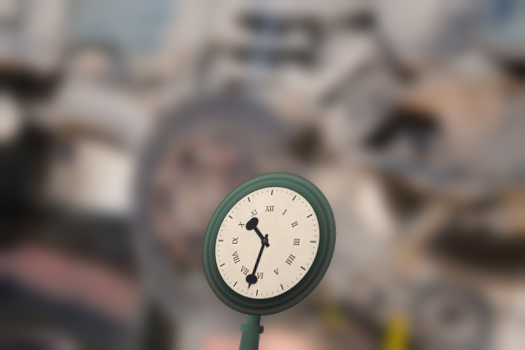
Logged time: {"hour": 10, "minute": 32}
